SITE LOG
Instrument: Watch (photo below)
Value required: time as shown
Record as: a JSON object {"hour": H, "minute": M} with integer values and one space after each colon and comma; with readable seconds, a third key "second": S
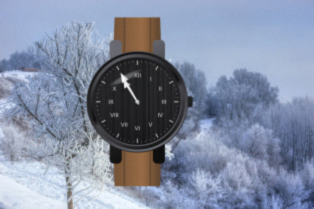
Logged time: {"hour": 10, "minute": 55}
